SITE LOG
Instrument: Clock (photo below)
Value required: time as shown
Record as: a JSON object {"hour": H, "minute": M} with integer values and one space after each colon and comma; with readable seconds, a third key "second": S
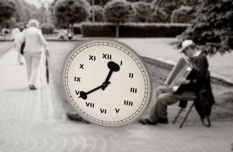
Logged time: {"hour": 12, "minute": 39}
